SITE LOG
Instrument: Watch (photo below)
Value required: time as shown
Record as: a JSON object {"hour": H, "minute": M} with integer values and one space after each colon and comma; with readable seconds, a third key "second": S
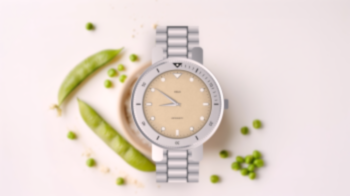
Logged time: {"hour": 8, "minute": 51}
